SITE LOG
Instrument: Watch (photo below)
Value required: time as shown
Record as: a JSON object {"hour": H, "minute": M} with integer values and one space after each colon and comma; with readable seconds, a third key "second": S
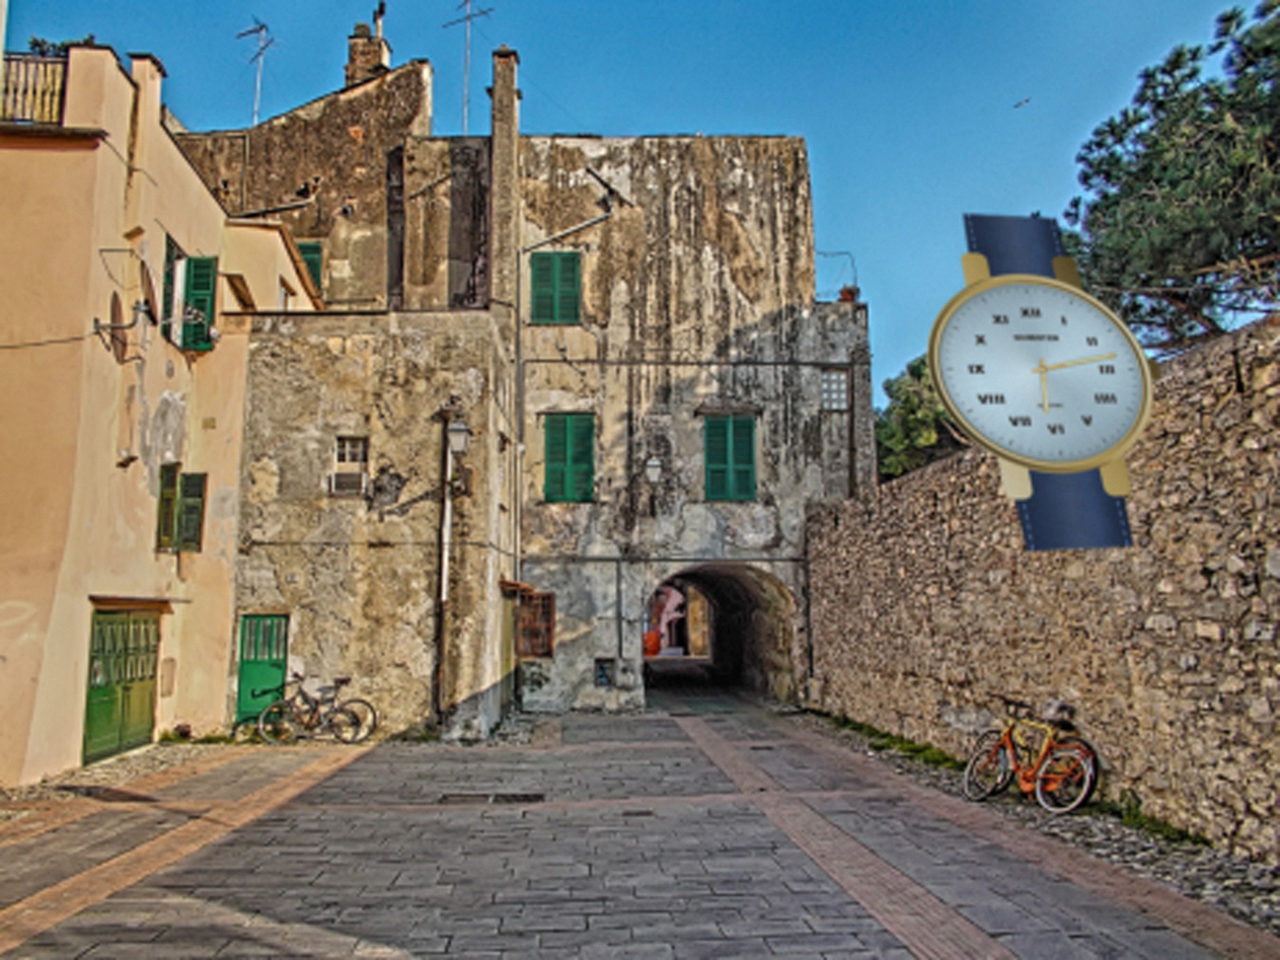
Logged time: {"hour": 6, "minute": 13}
